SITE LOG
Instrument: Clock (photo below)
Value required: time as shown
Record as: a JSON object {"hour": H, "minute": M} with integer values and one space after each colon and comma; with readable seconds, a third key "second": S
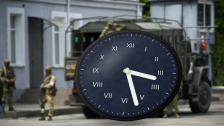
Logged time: {"hour": 3, "minute": 27}
